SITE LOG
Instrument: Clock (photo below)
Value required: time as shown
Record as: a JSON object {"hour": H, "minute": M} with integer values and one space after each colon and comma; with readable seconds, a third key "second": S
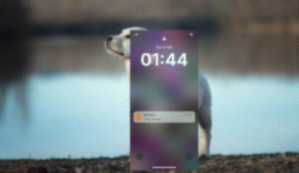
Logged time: {"hour": 1, "minute": 44}
